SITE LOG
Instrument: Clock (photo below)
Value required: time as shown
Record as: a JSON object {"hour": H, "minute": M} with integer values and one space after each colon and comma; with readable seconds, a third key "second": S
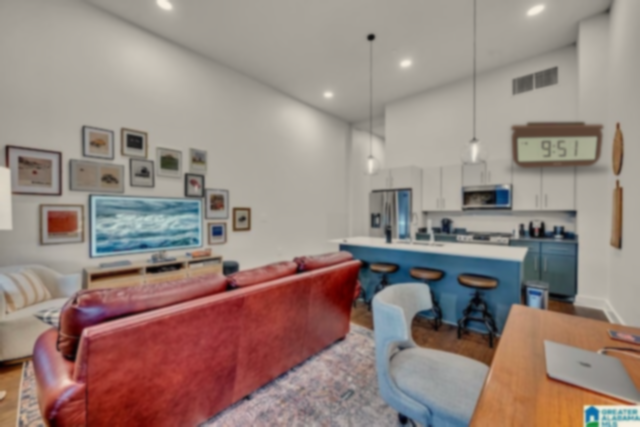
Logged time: {"hour": 9, "minute": 51}
